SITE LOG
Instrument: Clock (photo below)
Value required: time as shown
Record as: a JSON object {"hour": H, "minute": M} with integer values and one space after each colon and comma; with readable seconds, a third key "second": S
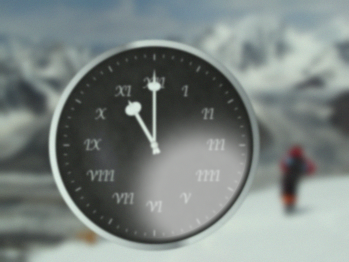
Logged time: {"hour": 11, "minute": 0}
